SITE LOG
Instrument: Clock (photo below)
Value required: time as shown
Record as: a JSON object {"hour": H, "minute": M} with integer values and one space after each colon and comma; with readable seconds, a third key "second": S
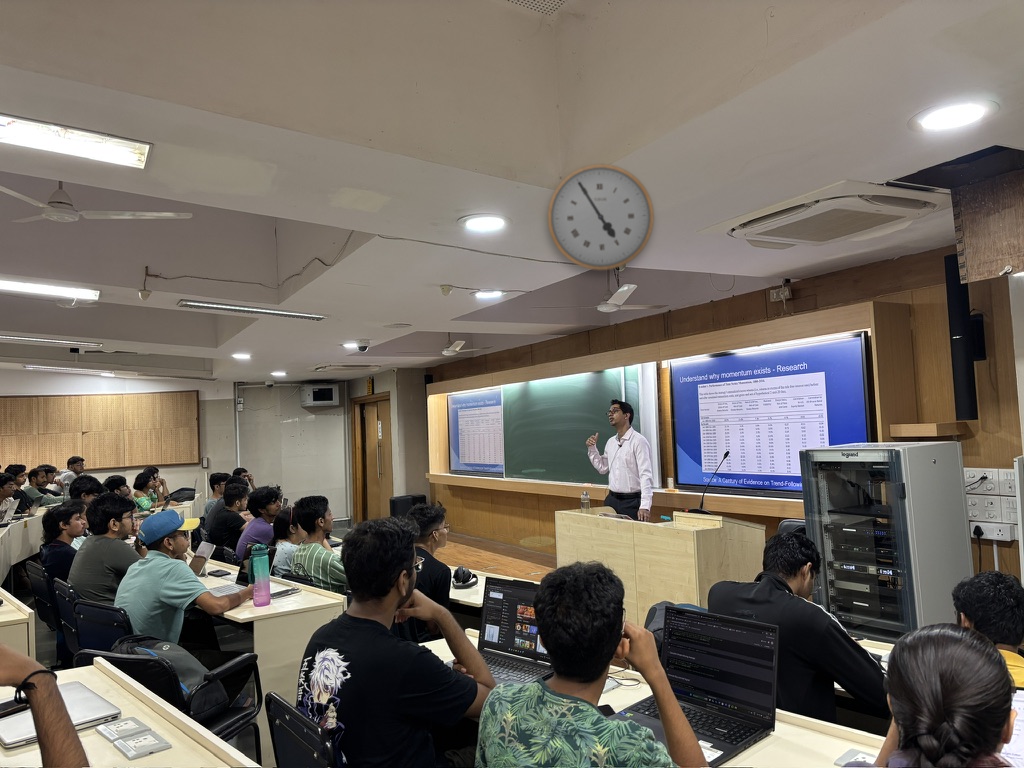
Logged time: {"hour": 4, "minute": 55}
